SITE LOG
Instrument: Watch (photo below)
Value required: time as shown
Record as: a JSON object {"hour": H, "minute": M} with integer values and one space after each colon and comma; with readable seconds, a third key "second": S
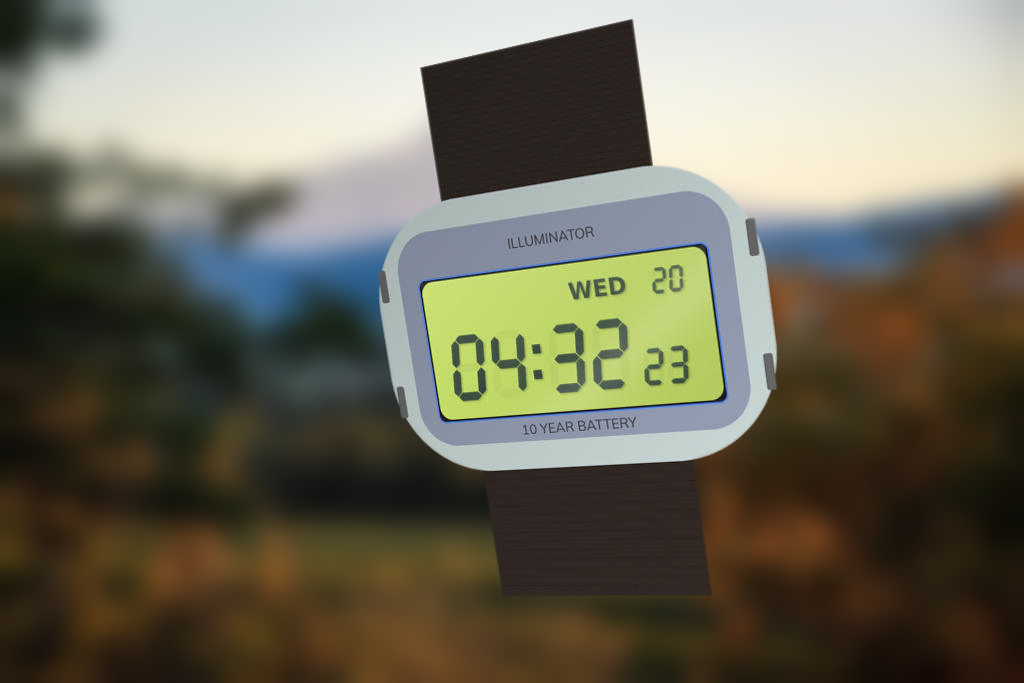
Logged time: {"hour": 4, "minute": 32, "second": 23}
